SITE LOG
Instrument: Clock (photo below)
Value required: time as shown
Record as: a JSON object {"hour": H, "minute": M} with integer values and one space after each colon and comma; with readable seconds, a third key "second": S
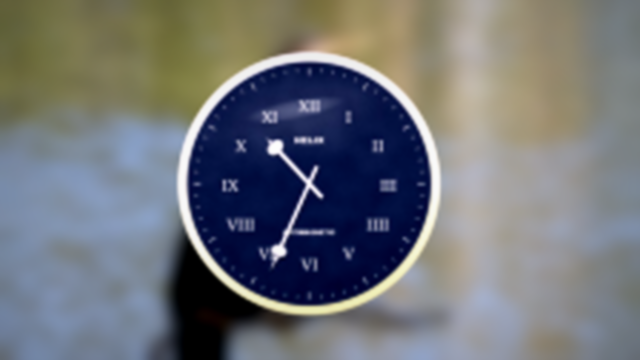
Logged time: {"hour": 10, "minute": 34}
